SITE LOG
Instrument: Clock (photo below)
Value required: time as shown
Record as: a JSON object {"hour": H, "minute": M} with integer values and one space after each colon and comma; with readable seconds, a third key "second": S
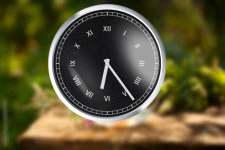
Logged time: {"hour": 6, "minute": 24}
